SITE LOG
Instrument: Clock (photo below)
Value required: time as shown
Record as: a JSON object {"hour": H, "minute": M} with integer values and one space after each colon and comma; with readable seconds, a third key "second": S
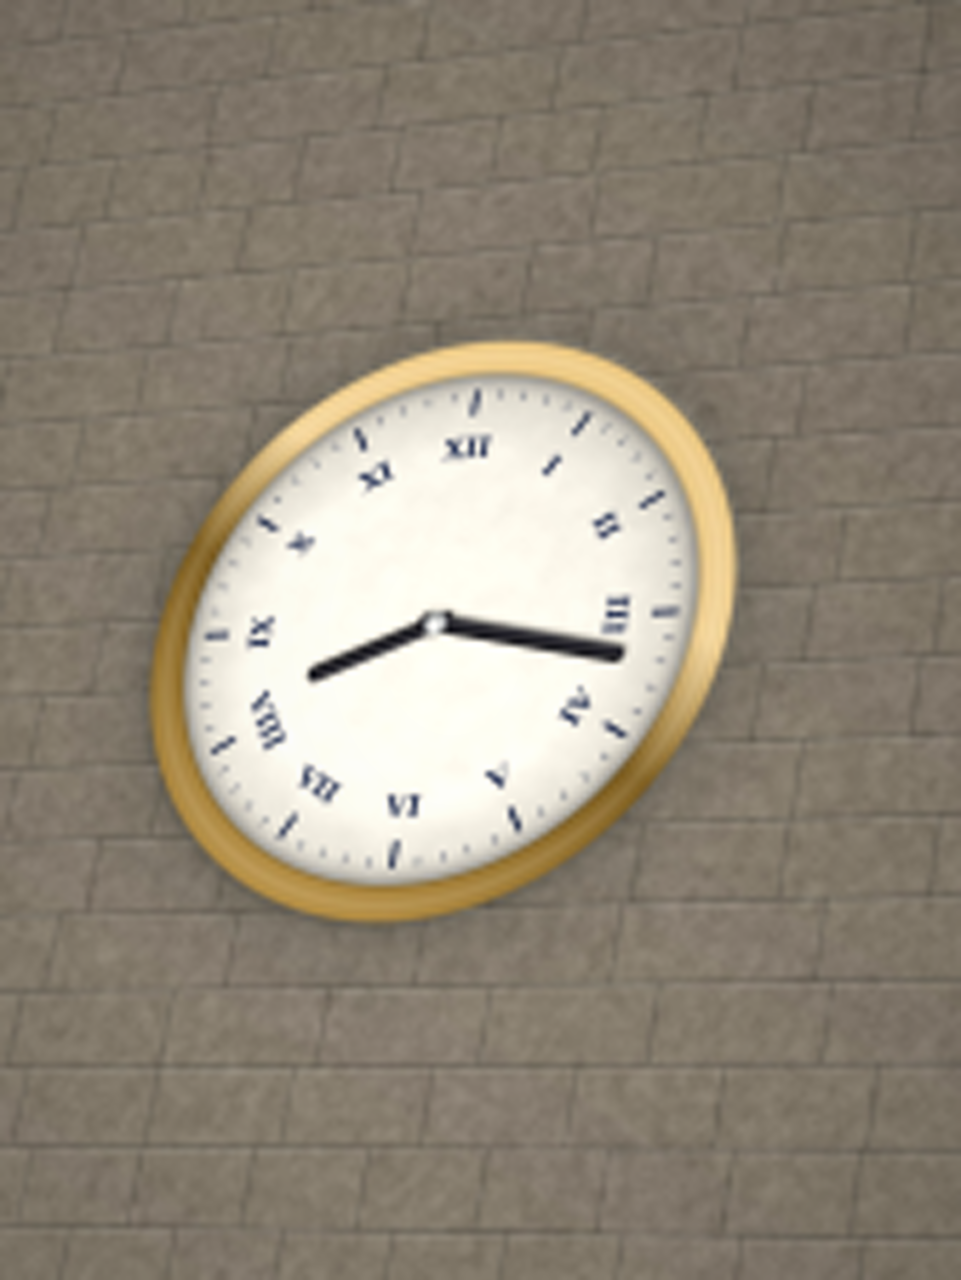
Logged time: {"hour": 8, "minute": 17}
